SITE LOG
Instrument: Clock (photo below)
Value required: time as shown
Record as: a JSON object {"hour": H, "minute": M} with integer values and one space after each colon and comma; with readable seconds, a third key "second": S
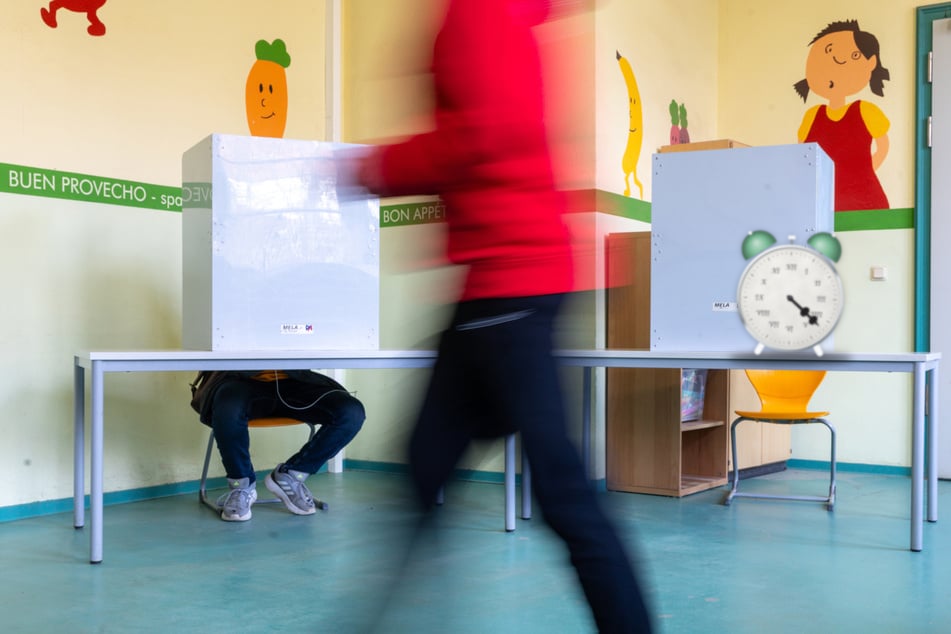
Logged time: {"hour": 4, "minute": 22}
